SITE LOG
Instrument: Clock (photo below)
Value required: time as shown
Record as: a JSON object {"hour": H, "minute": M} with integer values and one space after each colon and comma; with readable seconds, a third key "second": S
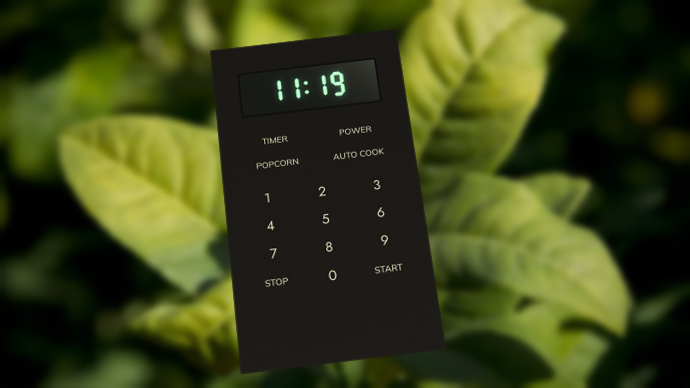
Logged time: {"hour": 11, "minute": 19}
